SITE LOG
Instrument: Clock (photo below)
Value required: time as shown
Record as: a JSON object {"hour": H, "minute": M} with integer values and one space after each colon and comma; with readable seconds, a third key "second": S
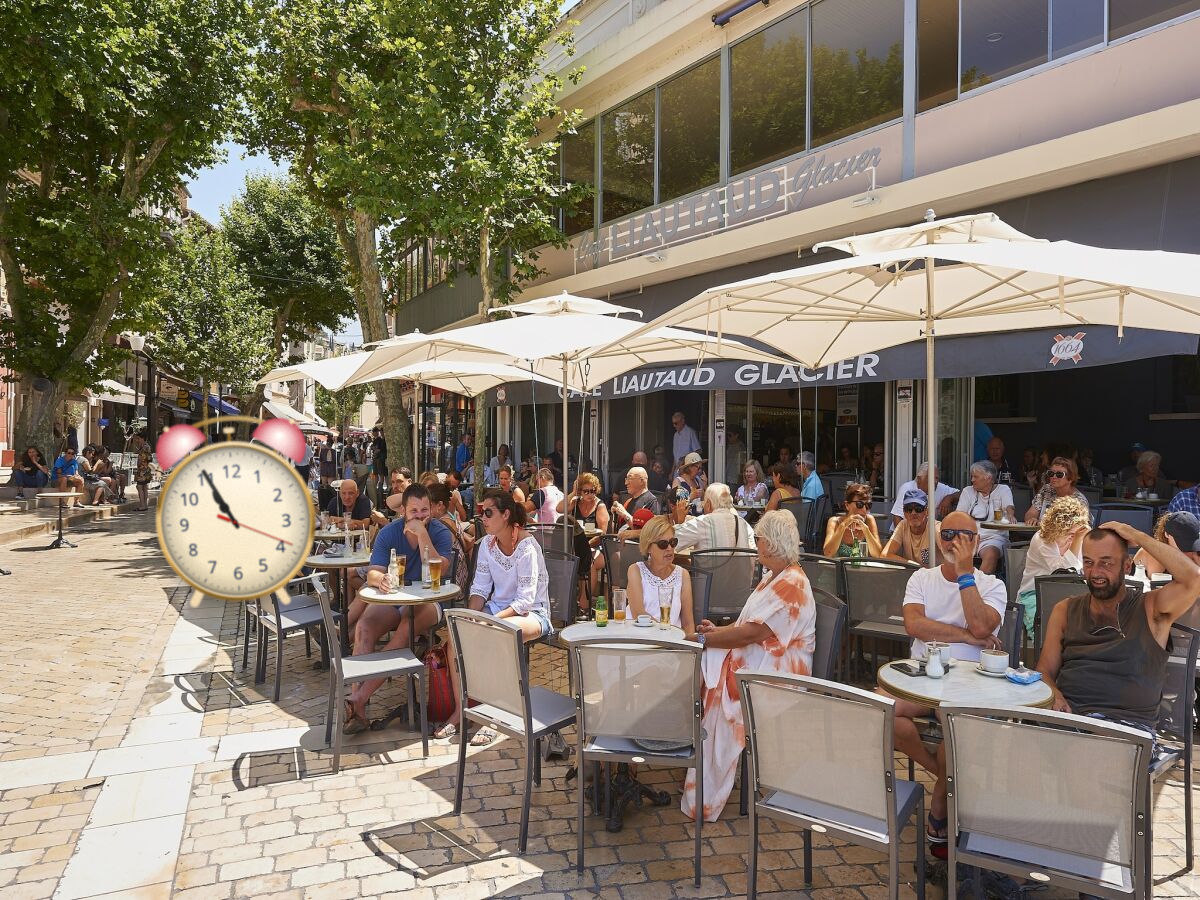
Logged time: {"hour": 10, "minute": 55, "second": 19}
